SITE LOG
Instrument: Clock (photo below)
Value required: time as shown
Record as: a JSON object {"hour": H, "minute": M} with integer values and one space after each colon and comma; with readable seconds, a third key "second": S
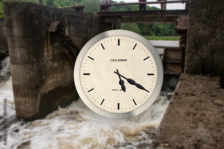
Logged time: {"hour": 5, "minute": 20}
